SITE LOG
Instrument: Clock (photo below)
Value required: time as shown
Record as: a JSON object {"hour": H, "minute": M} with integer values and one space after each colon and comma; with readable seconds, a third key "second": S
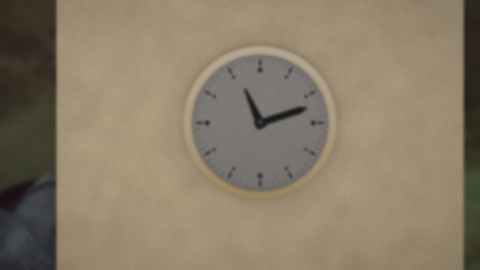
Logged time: {"hour": 11, "minute": 12}
